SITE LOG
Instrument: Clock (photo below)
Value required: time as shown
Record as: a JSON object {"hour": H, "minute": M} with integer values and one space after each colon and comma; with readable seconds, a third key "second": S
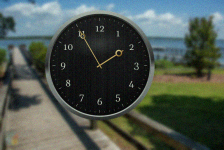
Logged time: {"hour": 1, "minute": 55}
